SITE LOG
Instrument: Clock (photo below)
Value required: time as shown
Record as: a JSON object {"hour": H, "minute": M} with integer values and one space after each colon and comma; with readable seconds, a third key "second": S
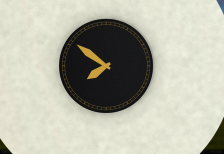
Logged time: {"hour": 7, "minute": 51}
